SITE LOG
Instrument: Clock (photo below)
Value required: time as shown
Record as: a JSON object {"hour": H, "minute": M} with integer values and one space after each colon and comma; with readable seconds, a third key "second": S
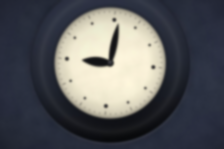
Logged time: {"hour": 9, "minute": 1}
